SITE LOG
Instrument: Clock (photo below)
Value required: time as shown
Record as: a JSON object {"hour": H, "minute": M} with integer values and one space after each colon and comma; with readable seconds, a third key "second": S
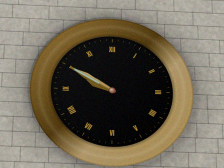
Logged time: {"hour": 9, "minute": 50}
